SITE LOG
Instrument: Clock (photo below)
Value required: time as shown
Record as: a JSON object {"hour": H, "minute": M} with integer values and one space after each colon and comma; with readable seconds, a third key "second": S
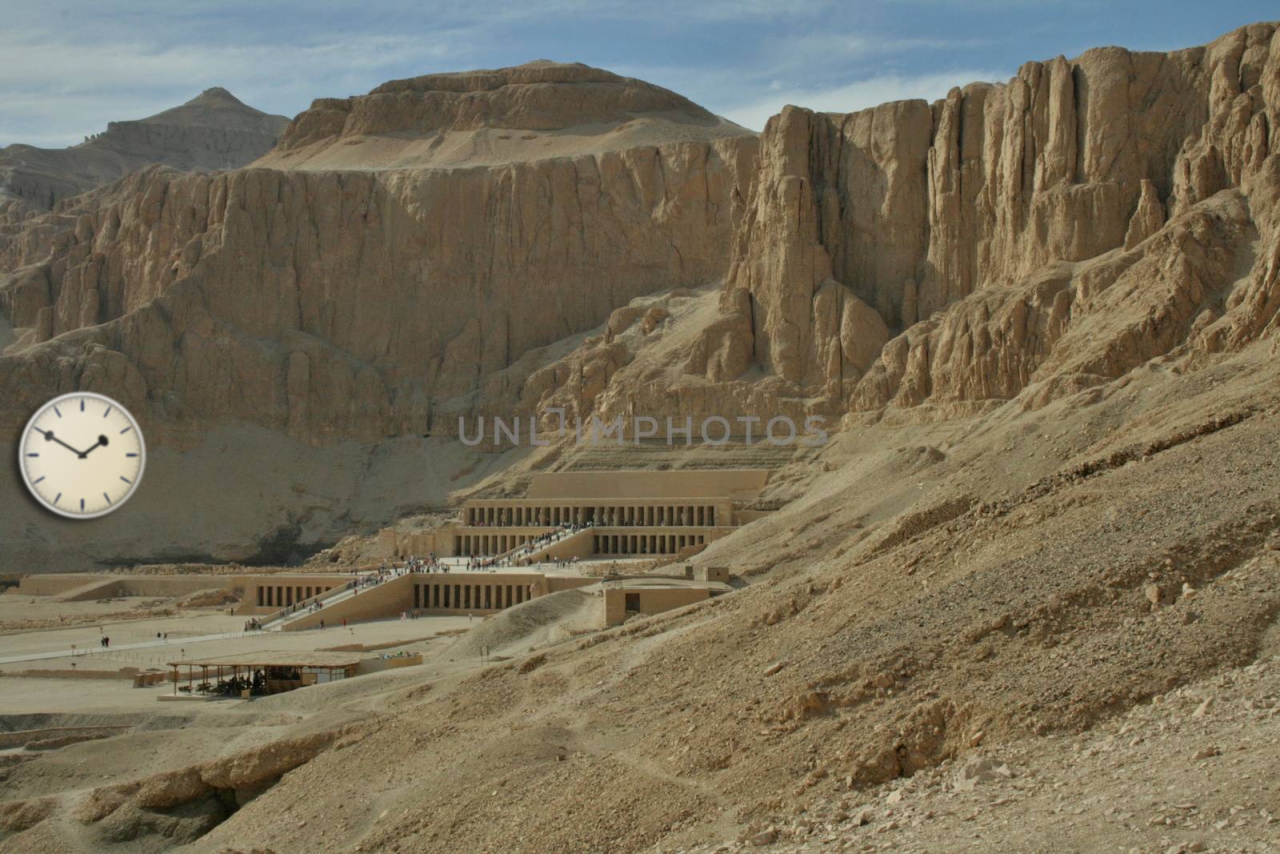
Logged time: {"hour": 1, "minute": 50}
